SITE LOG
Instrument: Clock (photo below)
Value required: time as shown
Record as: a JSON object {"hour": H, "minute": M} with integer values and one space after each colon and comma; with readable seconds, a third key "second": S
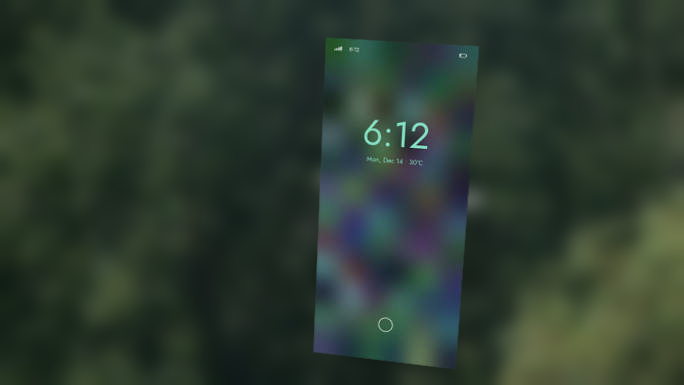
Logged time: {"hour": 6, "minute": 12}
